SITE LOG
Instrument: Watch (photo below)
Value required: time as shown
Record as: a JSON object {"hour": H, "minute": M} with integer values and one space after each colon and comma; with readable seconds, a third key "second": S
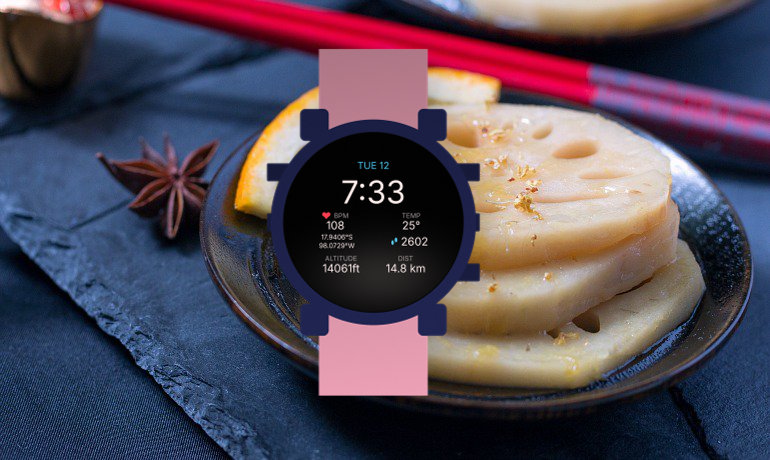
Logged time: {"hour": 7, "minute": 33}
